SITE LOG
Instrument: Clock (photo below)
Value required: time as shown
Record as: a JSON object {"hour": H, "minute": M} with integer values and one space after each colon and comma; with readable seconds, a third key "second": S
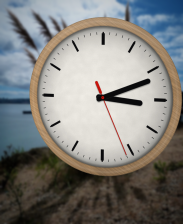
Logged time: {"hour": 3, "minute": 11, "second": 26}
